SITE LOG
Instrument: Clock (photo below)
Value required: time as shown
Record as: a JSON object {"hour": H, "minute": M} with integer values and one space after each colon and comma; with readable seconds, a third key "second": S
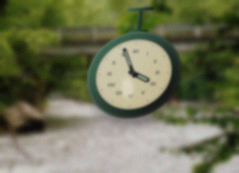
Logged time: {"hour": 3, "minute": 56}
